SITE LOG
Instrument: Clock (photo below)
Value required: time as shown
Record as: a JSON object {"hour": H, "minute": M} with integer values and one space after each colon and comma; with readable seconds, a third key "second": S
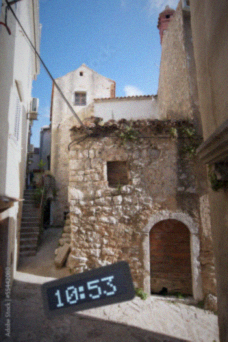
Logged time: {"hour": 10, "minute": 53}
